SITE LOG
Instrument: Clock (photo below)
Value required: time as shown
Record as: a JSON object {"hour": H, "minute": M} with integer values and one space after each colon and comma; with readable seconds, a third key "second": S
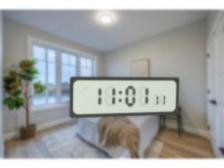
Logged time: {"hour": 11, "minute": 1, "second": 11}
